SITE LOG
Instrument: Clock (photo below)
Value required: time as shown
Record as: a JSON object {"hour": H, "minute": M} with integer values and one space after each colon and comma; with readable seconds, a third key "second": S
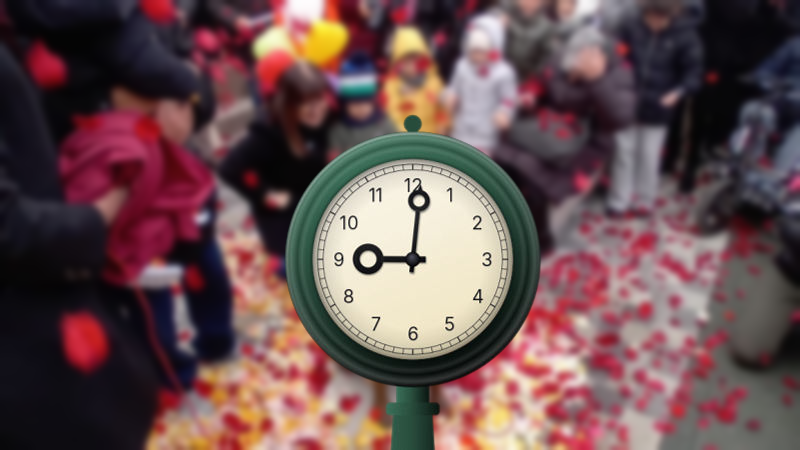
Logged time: {"hour": 9, "minute": 1}
